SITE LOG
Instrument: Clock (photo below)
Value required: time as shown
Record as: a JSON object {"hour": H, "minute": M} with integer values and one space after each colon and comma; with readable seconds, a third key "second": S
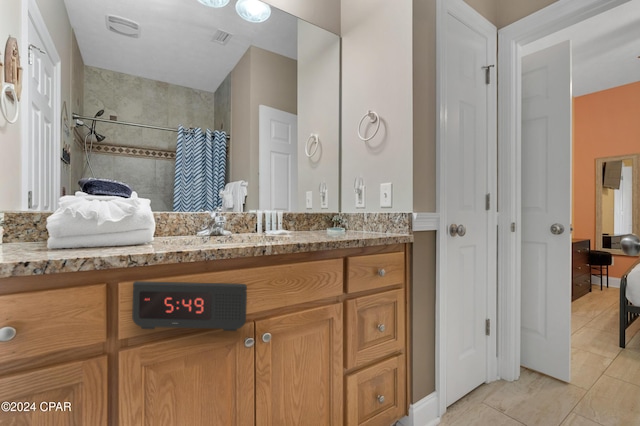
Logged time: {"hour": 5, "minute": 49}
